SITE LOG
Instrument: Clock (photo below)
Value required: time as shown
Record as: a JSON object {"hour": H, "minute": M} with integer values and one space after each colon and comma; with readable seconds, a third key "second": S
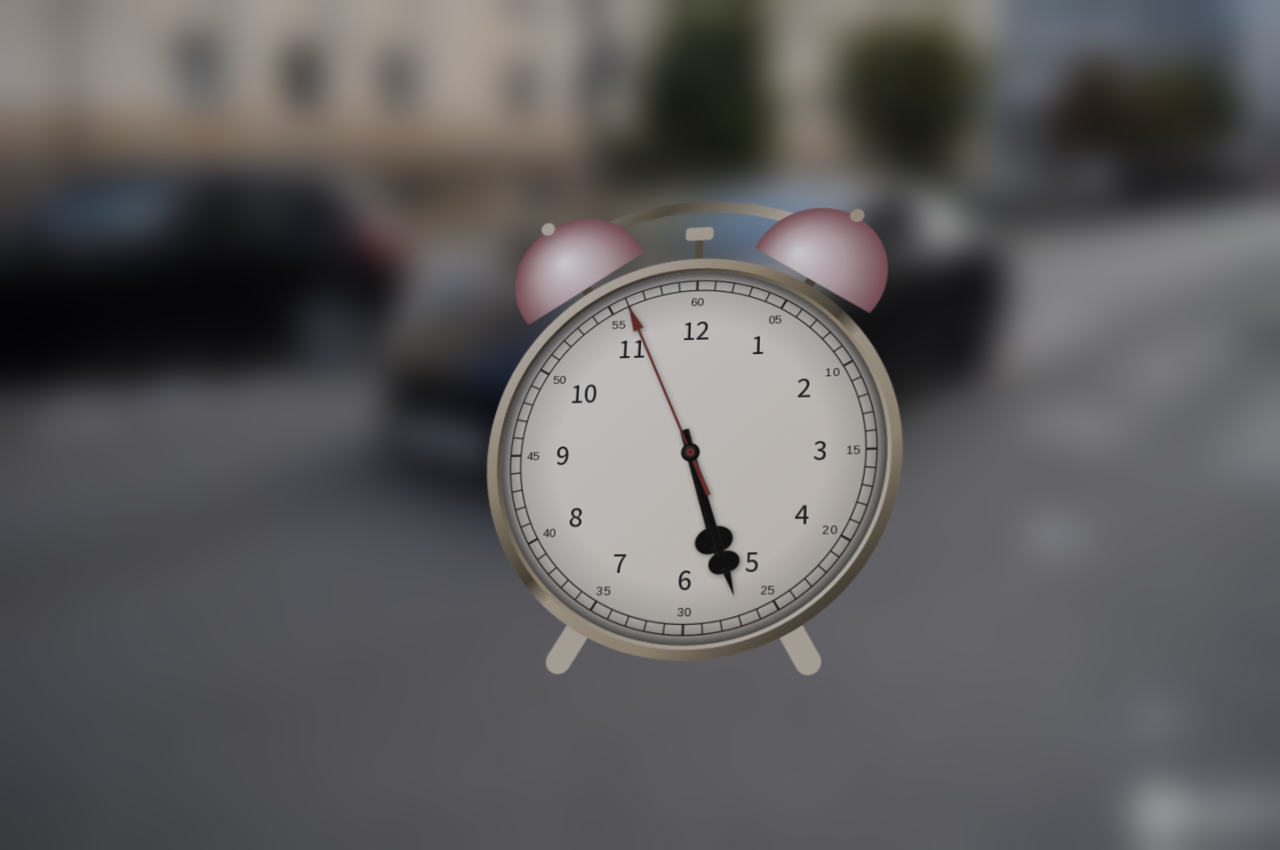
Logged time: {"hour": 5, "minute": 26, "second": 56}
